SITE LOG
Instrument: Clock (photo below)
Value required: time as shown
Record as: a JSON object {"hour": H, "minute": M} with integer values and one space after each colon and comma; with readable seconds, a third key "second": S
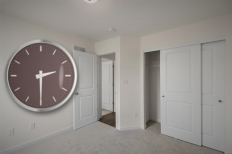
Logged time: {"hour": 2, "minute": 30}
